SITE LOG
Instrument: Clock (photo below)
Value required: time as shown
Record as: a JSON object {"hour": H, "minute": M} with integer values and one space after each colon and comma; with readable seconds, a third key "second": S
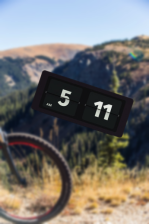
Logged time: {"hour": 5, "minute": 11}
